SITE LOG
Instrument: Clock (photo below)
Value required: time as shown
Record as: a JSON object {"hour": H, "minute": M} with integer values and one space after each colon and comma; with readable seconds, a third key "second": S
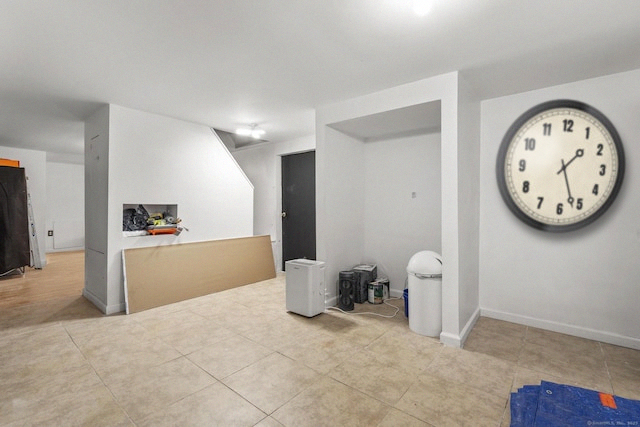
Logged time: {"hour": 1, "minute": 27}
